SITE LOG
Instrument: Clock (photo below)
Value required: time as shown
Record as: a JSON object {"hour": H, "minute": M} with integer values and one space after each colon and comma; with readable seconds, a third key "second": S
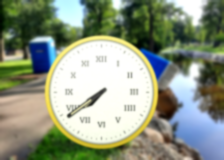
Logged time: {"hour": 7, "minute": 39}
